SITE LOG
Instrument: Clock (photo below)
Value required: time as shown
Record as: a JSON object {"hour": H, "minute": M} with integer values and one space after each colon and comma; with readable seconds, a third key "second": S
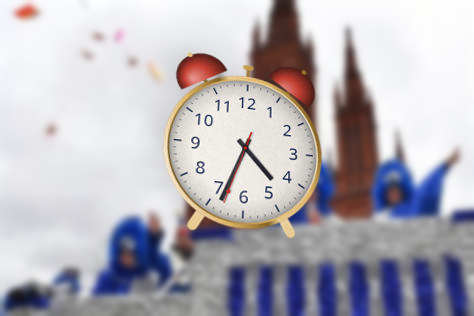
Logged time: {"hour": 4, "minute": 33, "second": 33}
